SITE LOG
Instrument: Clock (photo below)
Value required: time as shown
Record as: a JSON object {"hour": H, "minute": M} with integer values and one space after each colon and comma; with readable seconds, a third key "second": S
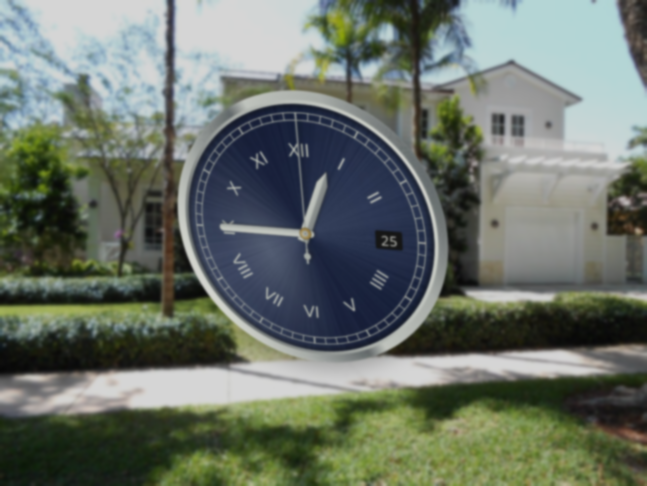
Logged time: {"hour": 12, "minute": 45, "second": 0}
